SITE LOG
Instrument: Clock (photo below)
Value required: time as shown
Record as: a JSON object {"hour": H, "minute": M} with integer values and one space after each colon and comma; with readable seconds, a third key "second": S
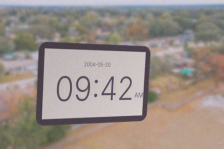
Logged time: {"hour": 9, "minute": 42}
